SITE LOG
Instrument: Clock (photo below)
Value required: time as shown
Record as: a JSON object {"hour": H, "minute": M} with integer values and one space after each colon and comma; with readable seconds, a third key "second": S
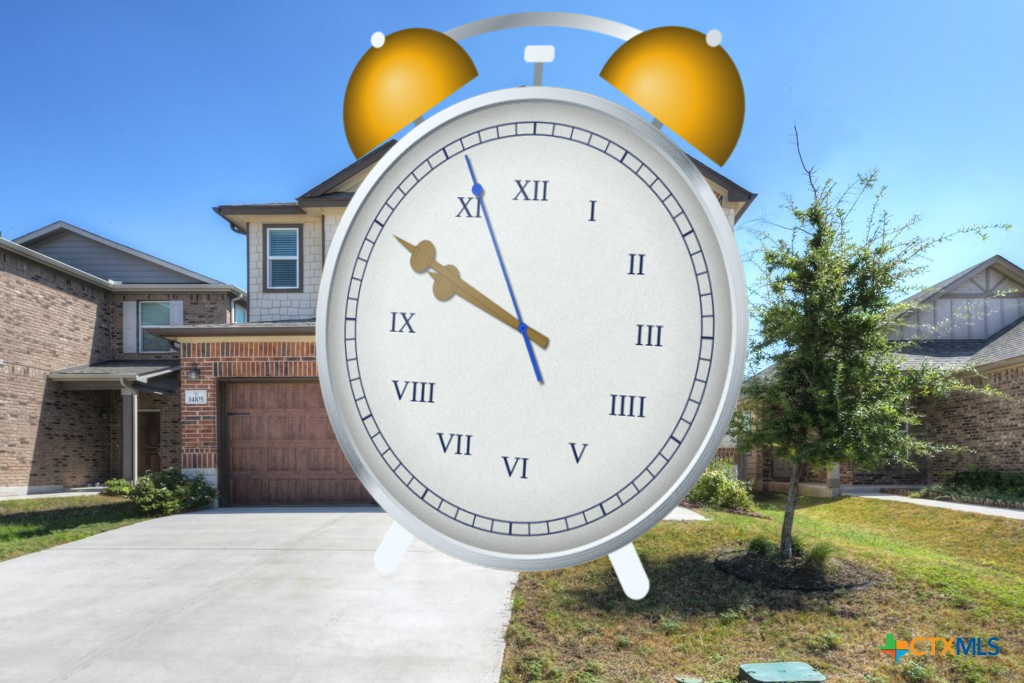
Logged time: {"hour": 9, "minute": 49, "second": 56}
